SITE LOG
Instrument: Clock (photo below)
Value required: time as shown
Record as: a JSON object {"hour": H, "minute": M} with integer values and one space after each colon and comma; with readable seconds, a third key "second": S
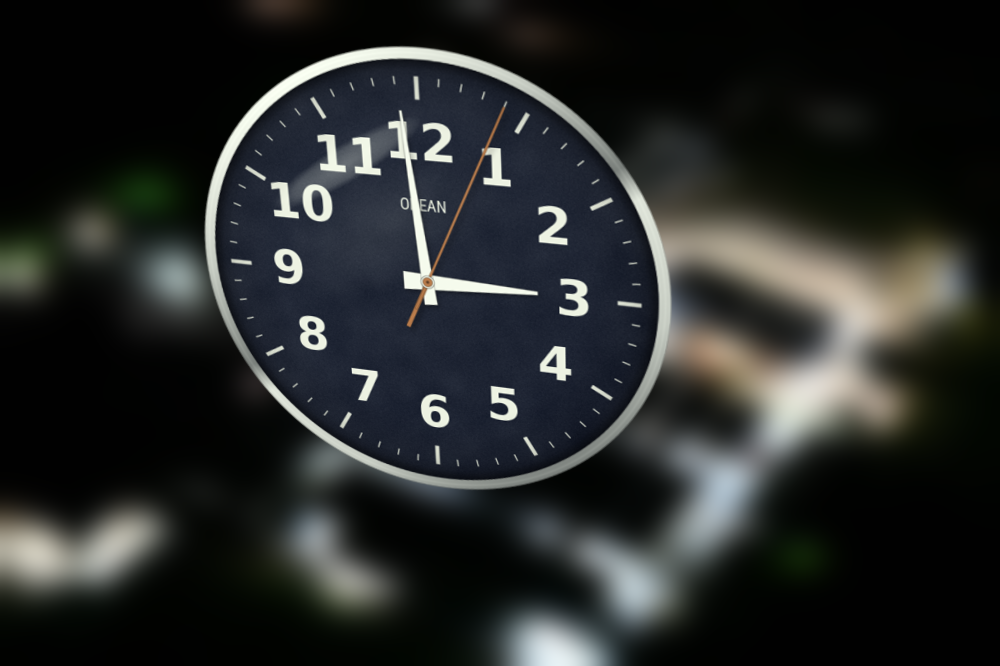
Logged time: {"hour": 2, "minute": 59, "second": 4}
